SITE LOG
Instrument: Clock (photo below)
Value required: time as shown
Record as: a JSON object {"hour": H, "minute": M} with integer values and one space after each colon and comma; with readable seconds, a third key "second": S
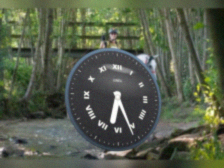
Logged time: {"hour": 6, "minute": 26}
